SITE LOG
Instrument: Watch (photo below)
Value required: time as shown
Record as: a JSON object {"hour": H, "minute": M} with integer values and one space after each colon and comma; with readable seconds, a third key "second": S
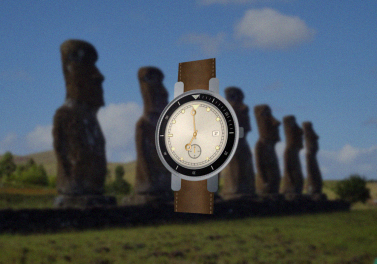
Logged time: {"hour": 6, "minute": 59}
